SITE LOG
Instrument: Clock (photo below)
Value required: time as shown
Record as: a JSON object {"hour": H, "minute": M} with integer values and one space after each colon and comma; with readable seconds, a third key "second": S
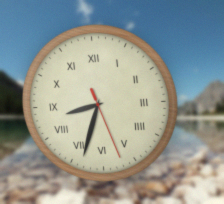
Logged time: {"hour": 8, "minute": 33, "second": 27}
